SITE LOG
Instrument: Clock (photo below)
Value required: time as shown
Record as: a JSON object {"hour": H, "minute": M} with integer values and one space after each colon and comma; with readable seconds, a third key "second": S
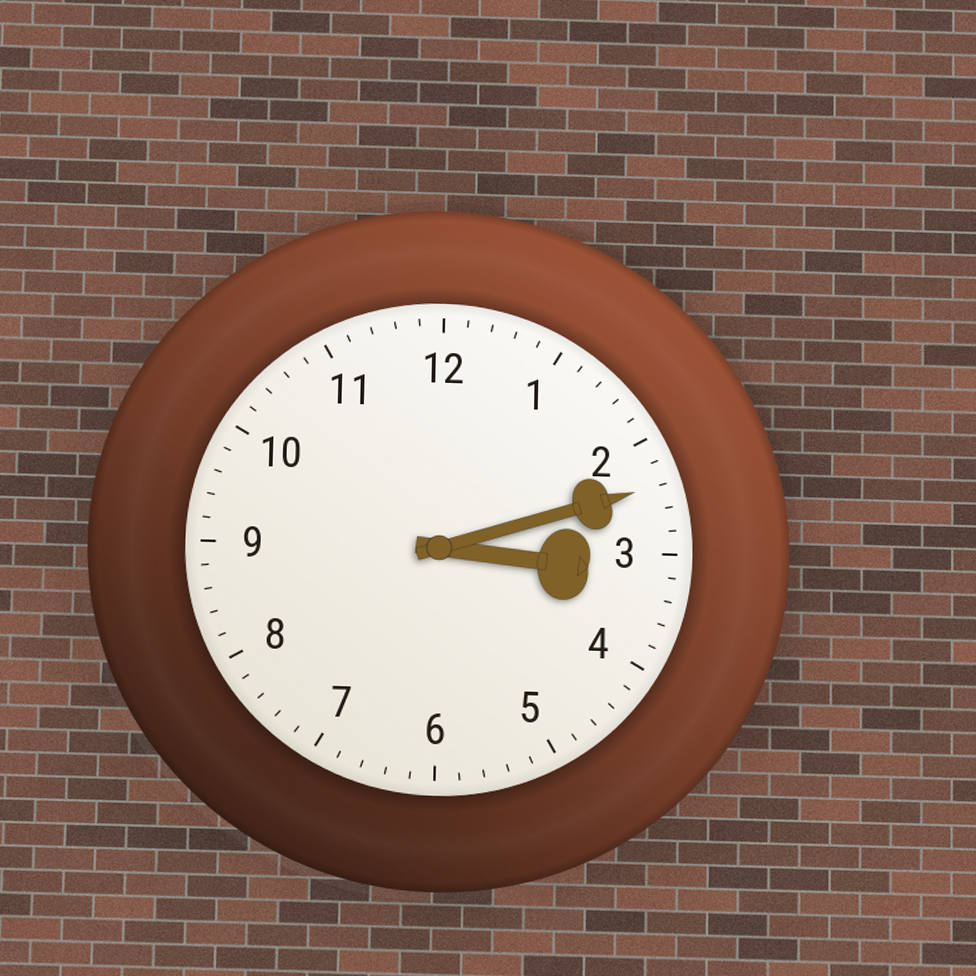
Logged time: {"hour": 3, "minute": 12}
